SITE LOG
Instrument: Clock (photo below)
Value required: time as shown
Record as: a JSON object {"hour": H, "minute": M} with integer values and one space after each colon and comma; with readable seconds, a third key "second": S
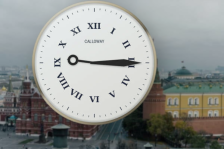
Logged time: {"hour": 9, "minute": 15}
